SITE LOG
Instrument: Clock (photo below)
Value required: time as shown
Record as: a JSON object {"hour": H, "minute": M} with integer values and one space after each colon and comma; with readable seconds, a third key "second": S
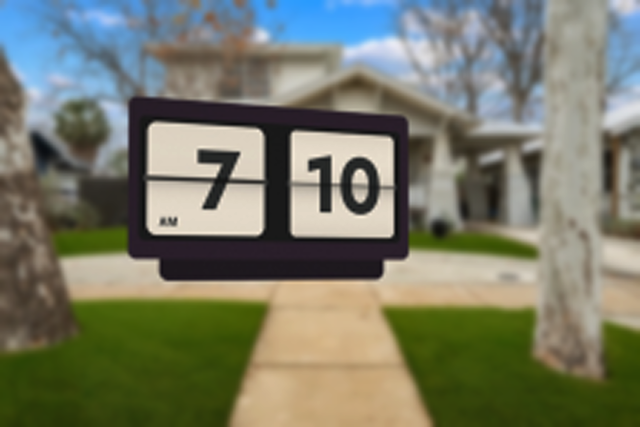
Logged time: {"hour": 7, "minute": 10}
